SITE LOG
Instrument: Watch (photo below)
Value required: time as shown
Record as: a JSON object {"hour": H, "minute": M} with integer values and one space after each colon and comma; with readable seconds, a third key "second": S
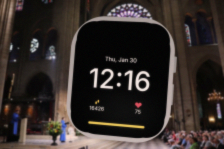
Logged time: {"hour": 12, "minute": 16}
